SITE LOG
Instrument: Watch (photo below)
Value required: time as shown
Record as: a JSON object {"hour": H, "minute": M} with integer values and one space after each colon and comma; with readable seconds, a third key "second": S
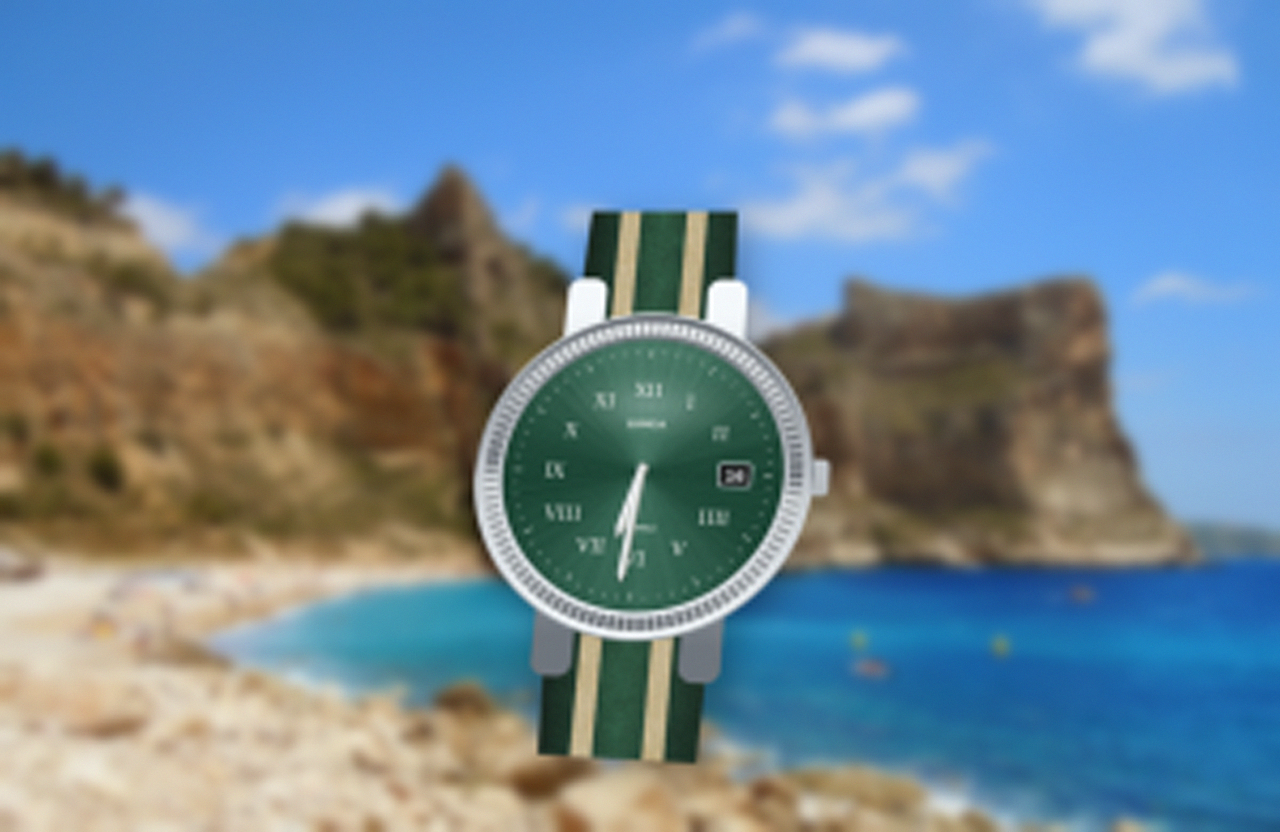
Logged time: {"hour": 6, "minute": 31}
